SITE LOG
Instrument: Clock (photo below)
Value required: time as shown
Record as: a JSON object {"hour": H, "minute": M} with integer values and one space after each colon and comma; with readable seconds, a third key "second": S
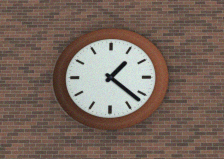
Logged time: {"hour": 1, "minute": 22}
